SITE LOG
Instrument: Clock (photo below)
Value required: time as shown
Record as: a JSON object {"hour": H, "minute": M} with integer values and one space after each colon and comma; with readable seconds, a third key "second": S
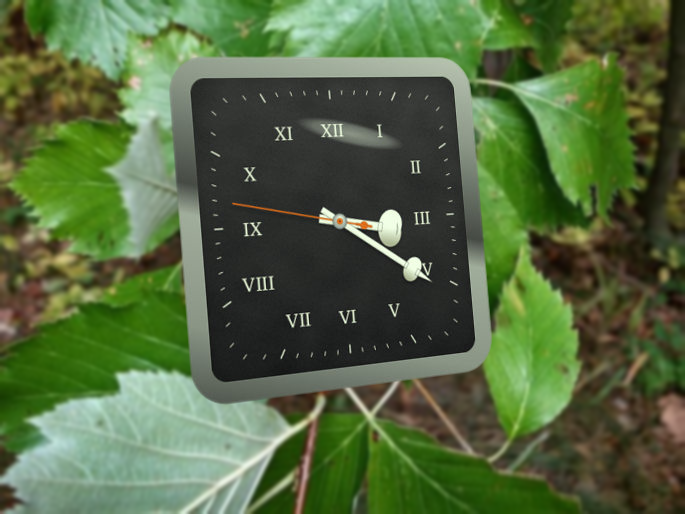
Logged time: {"hour": 3, "minute": 20, "second": 47}
